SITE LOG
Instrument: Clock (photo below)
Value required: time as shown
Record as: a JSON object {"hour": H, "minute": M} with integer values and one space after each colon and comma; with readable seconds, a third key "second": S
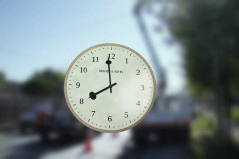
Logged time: {"hour": 7, "minute": 59}
